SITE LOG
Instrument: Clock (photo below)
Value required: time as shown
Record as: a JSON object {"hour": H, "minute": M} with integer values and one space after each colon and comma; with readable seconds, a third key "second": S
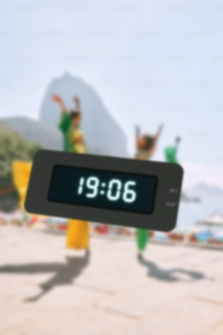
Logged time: {"hour": 19, "minute": 6}
